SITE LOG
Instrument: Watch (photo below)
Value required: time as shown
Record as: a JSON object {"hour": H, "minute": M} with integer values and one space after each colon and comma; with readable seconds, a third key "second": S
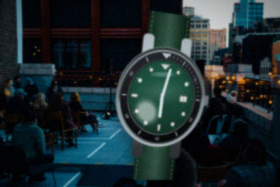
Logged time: {"hour": 6, "minute": 2}
